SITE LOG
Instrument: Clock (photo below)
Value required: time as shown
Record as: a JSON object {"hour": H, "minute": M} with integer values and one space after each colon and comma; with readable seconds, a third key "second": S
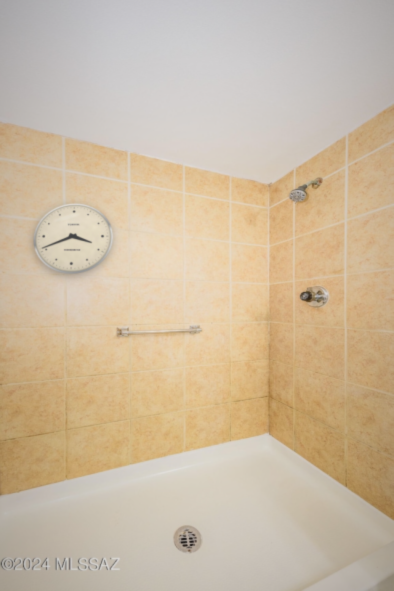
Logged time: {"hour": 3, "minute": 41}
